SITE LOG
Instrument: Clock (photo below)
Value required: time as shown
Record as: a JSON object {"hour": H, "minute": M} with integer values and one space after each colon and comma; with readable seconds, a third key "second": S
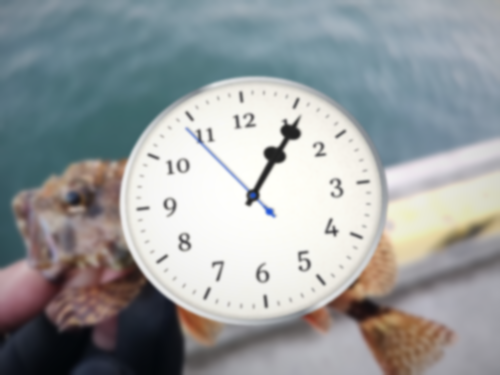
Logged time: {"hour": 1, "minute": 5, "second": 54}
